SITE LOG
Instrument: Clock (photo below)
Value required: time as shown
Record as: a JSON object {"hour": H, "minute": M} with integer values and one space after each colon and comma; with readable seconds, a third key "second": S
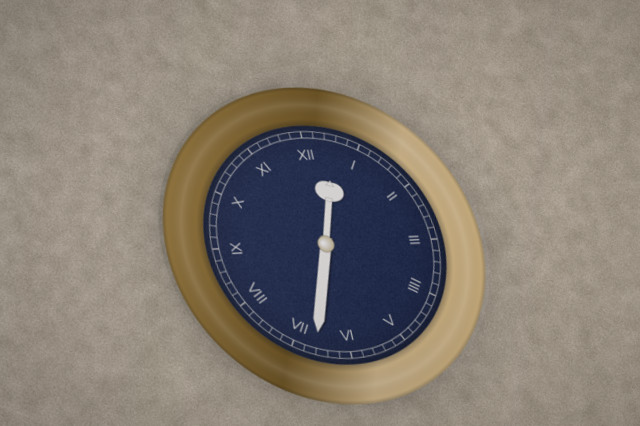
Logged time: {"hour": 12, "minute": 33}
